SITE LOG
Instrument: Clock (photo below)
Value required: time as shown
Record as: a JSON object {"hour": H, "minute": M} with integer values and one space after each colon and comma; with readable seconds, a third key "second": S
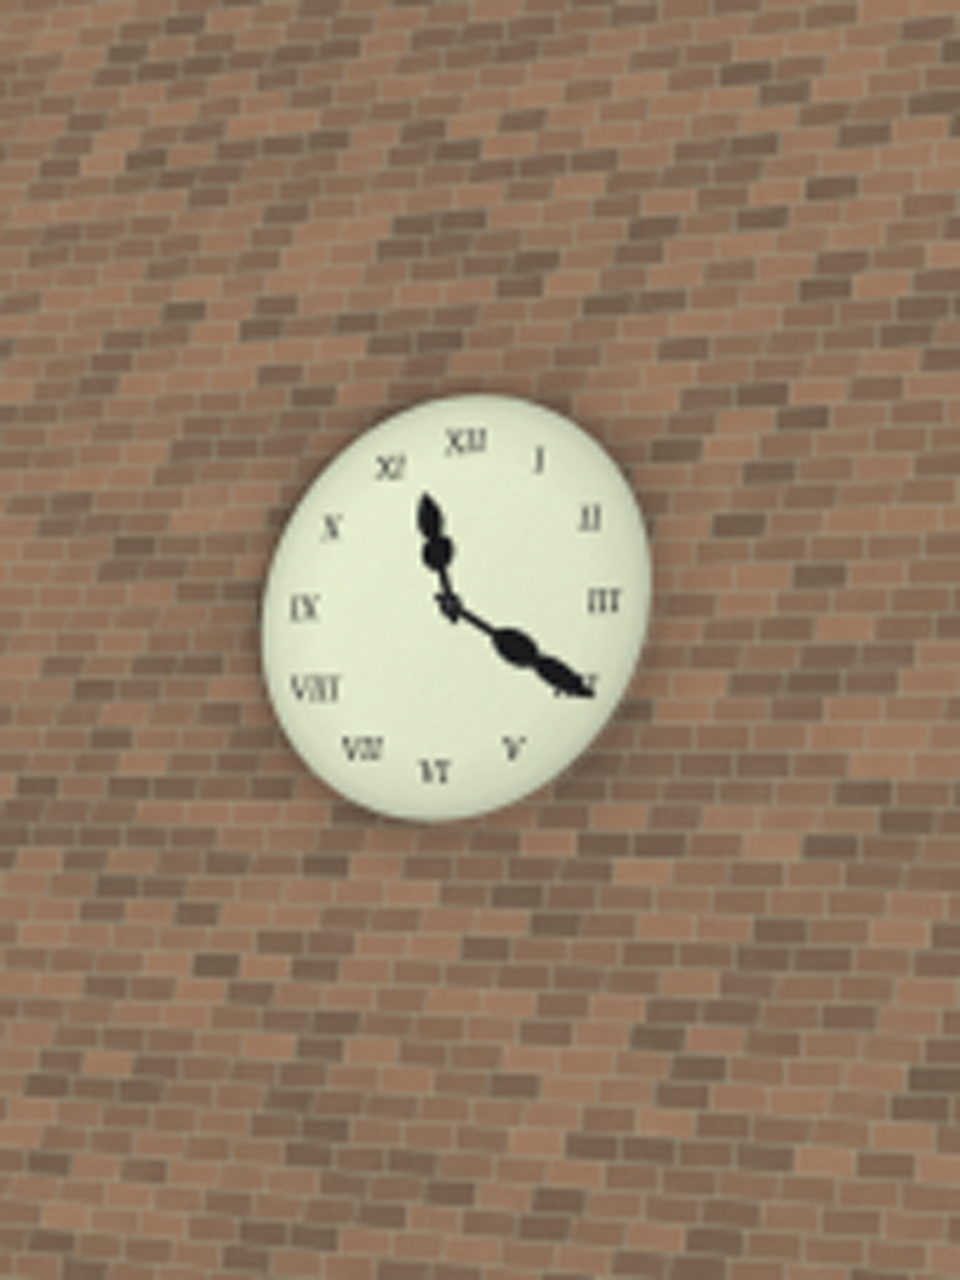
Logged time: {"hour": 11, "minute": 20}
